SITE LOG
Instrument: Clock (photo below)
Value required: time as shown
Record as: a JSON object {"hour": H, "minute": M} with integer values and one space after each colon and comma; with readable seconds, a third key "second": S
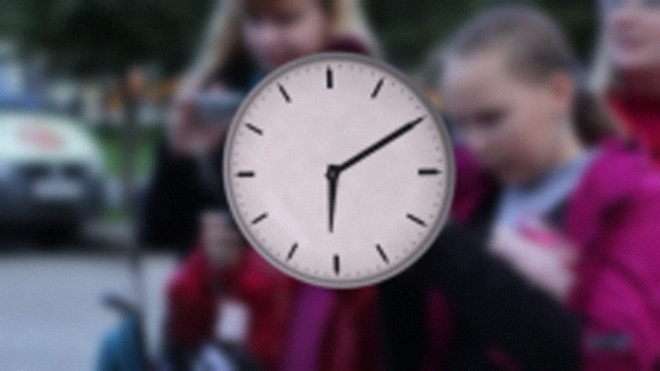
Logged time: {"hour": 6, "minute": 10}
